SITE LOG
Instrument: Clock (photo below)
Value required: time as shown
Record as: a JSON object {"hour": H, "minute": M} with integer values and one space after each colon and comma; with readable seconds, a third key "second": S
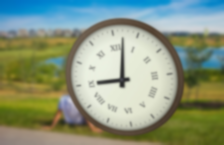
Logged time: {"hour": 9, "minute": 2}
